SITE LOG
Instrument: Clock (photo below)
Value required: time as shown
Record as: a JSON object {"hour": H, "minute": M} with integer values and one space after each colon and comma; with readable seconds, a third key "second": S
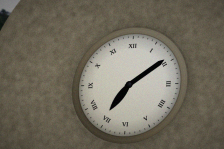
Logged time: {"hour": 7, "minute": 9}
